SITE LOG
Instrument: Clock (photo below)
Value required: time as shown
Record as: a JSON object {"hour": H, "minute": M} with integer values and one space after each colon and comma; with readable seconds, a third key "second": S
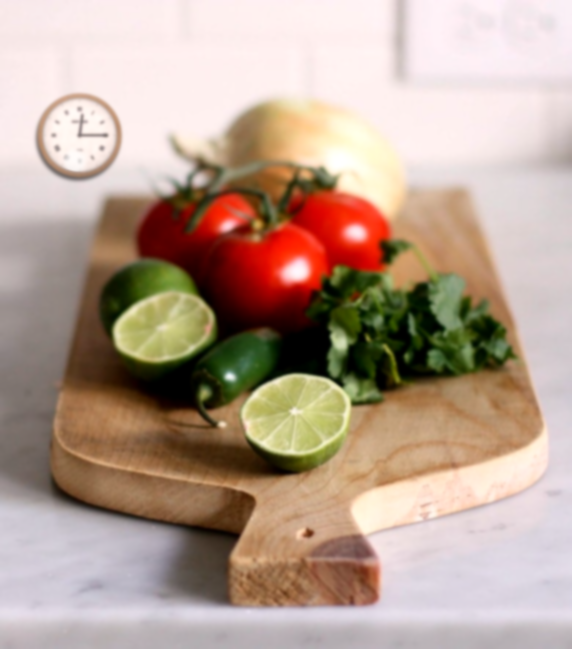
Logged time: {"hour": 12, "minute": 15}
